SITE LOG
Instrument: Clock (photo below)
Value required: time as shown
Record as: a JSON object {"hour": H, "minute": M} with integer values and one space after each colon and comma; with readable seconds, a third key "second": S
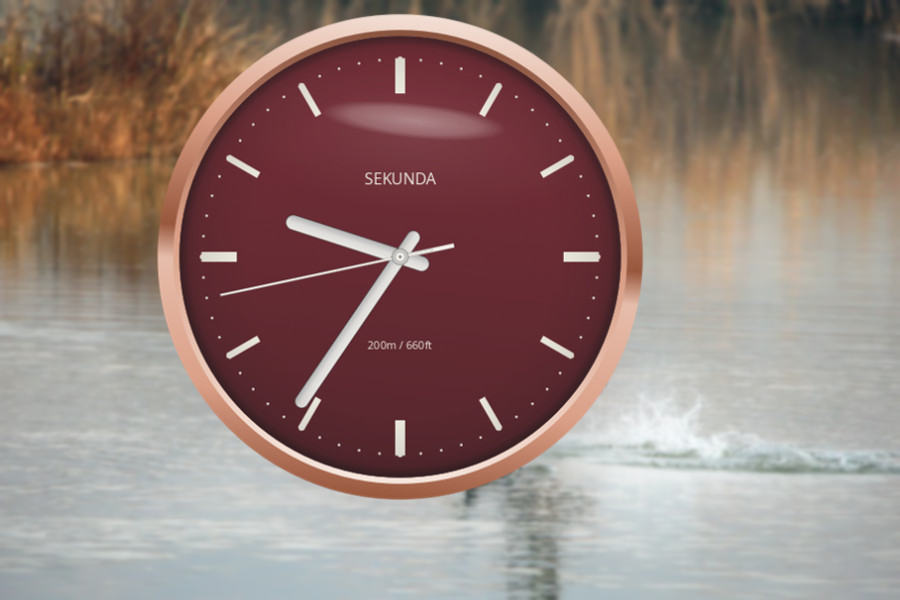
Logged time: {"hour": 9, "minute": 35, "second": 43}
